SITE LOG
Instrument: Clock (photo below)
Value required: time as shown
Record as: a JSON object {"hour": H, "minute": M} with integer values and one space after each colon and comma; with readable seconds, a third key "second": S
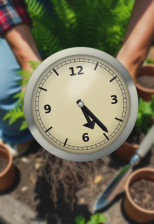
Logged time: {"hour": 5, "minute": 24}
